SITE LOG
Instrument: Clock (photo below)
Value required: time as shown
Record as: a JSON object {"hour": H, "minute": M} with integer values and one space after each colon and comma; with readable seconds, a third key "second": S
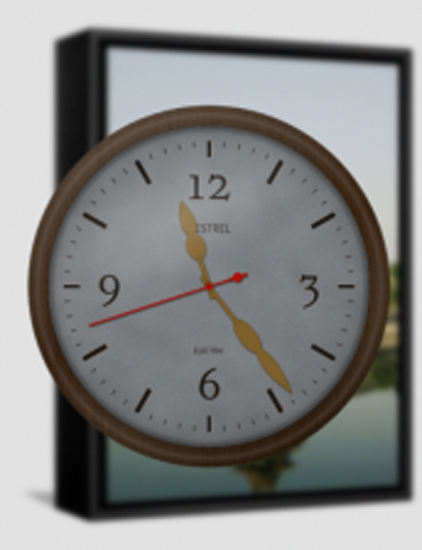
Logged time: {"hour": 11, "minute": 23, "second": 42}
